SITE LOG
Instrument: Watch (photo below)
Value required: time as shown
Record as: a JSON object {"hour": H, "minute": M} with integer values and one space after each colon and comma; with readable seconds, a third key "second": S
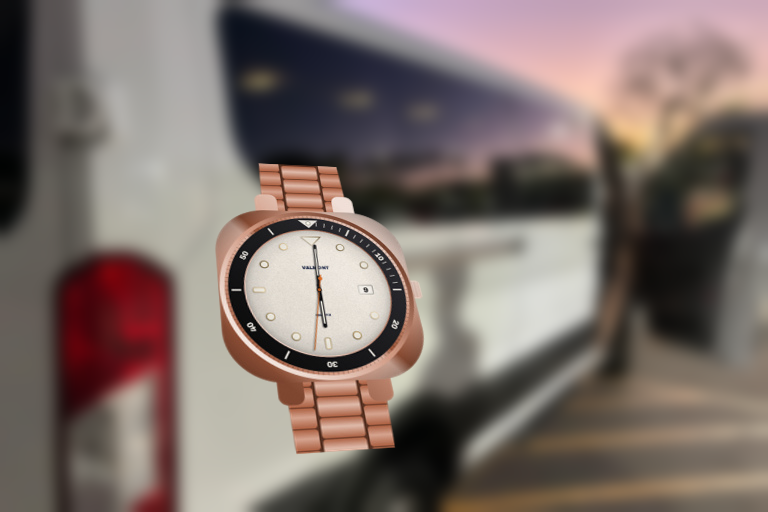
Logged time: {"hour": 6, "minute": 0, "second": 32}
